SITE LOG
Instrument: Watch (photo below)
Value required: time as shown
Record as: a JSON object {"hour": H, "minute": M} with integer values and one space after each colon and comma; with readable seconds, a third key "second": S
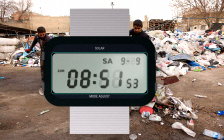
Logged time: {"hour": 8, "minute": 51, "second": 53}
